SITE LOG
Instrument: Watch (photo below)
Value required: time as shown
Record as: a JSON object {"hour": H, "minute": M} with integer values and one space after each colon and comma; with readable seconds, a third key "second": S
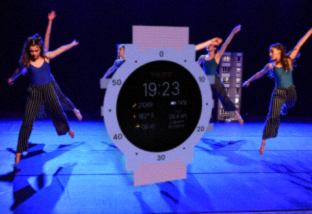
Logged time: {"hour": 19, "minute": 23}
